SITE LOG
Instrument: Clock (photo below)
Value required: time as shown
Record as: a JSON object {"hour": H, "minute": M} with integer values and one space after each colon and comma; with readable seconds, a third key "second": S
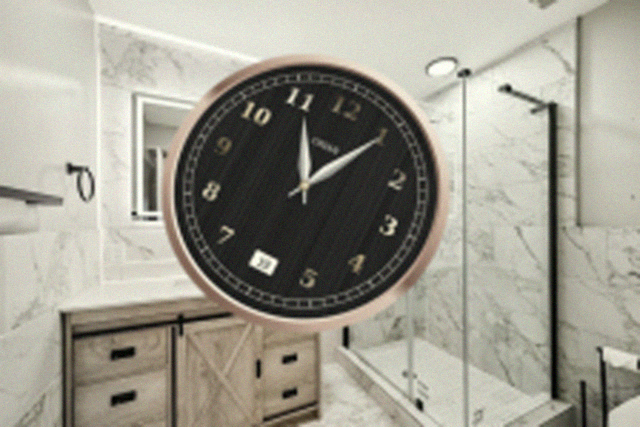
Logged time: {"hour": 11, "minute": 5}
